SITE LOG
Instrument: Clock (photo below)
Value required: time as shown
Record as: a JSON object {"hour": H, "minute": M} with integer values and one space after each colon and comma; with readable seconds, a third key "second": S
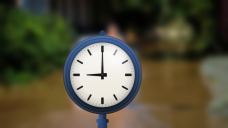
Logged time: {"hour": 9, "minute": 0}
